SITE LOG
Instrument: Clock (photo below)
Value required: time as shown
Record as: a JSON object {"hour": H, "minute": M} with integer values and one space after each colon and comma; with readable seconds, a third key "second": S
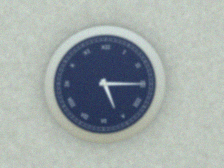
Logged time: {"hour": 5, "minute": 15}
